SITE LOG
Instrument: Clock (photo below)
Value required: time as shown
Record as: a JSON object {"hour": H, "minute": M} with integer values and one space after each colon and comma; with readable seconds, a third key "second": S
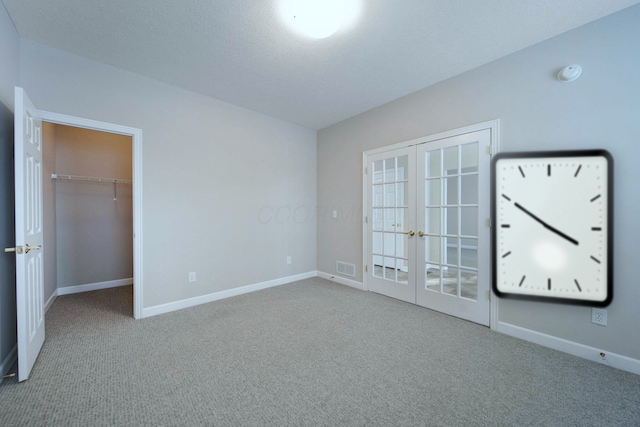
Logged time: {"hour": 3, "minute": 50}
